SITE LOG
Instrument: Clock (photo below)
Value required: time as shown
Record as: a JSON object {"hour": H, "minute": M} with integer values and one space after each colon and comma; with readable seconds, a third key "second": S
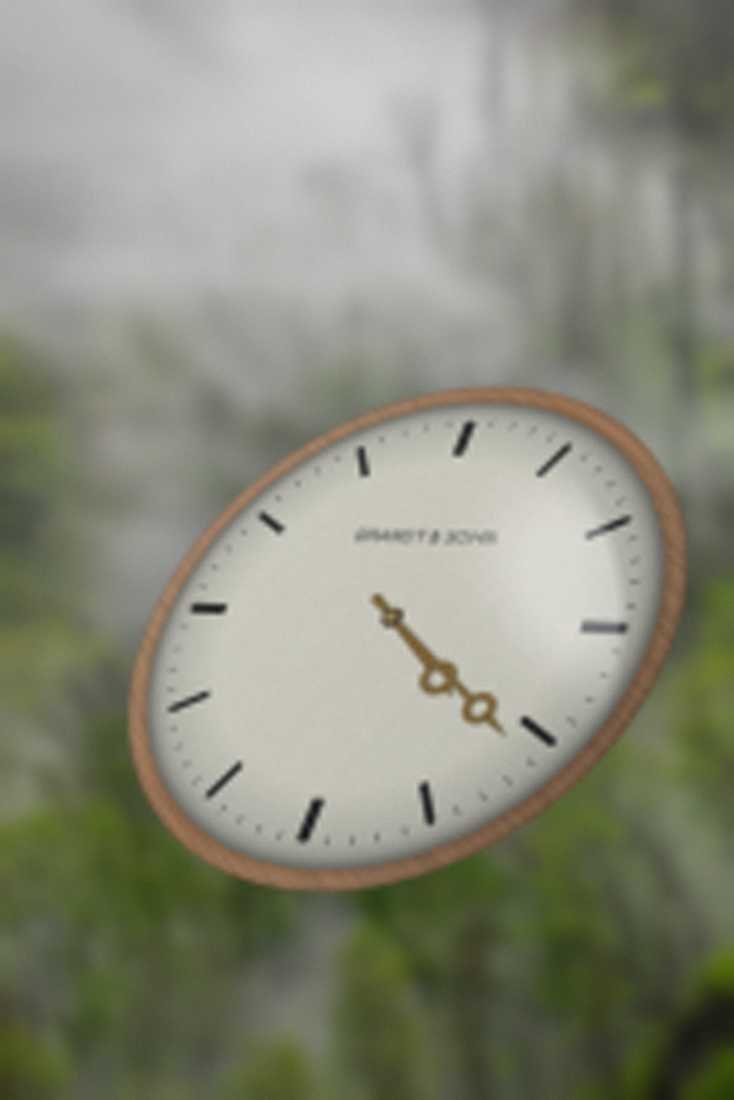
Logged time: {"hour": 4, "minute": 21}
